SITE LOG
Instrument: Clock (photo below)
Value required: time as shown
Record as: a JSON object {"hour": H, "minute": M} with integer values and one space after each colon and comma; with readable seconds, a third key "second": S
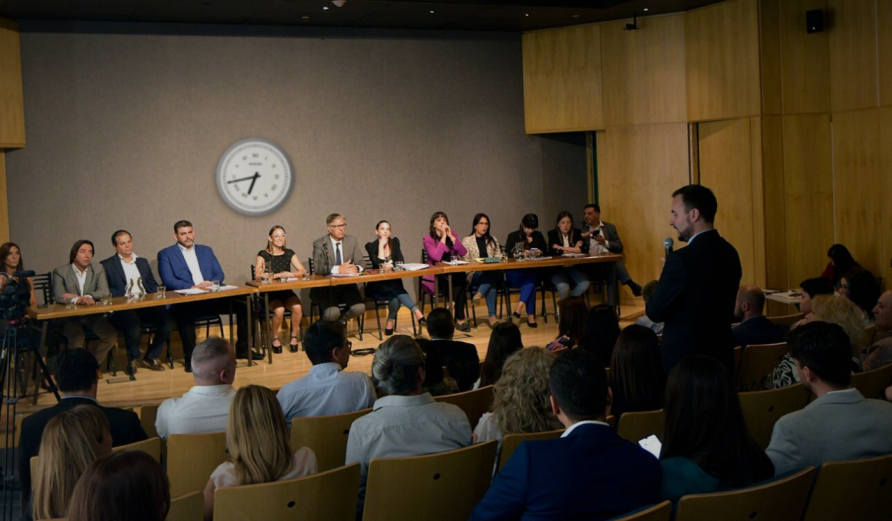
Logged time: {"hour": 6, "minute": 43}
